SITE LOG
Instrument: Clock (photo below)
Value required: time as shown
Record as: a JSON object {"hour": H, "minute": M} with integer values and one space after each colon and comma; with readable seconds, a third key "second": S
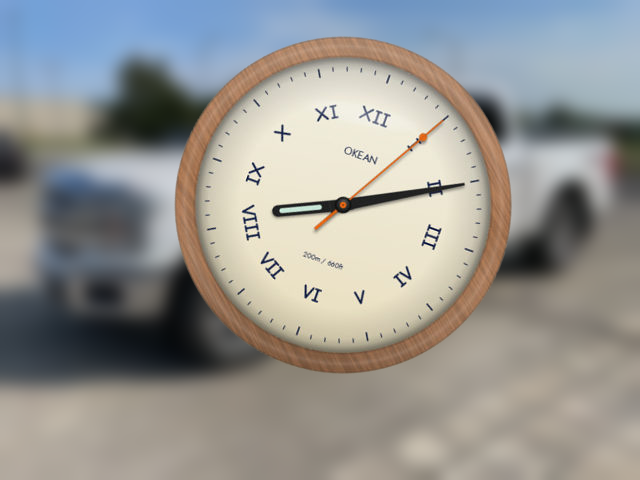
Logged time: {"hour": 8, "minute": 10, "second": 5}
